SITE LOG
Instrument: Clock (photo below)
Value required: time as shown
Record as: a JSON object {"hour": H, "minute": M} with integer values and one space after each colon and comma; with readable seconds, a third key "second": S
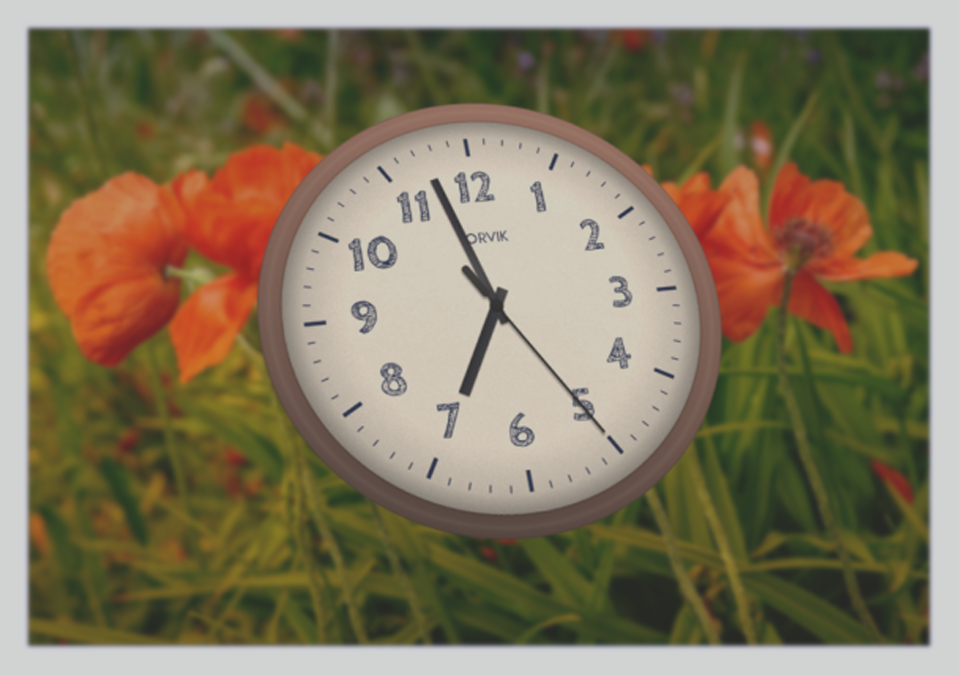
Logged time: {"hour": 6, "minute": 57, "second": 25}
